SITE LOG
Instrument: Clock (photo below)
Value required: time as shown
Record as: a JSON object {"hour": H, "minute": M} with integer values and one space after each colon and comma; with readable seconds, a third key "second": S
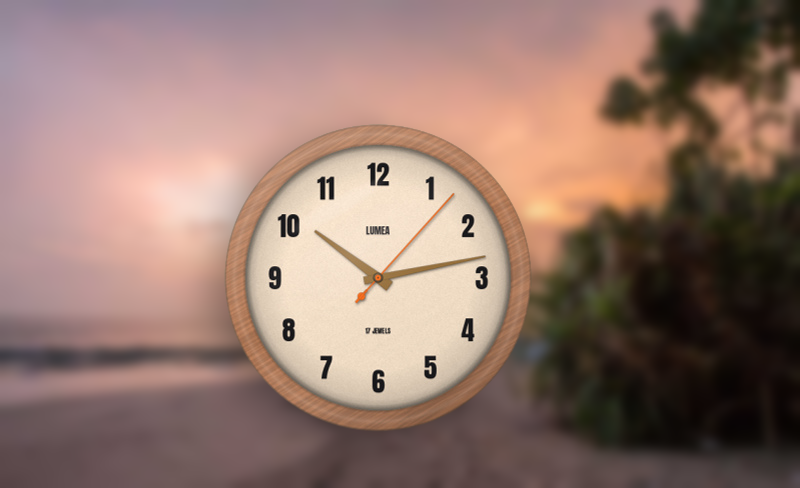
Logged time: {"hour": 10, "minute": 13, "second": 7}
